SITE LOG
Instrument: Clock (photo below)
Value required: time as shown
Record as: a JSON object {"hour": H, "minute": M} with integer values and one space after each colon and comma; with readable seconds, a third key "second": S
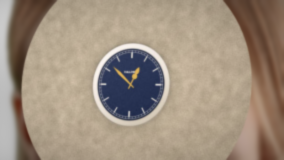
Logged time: {"hour": 12, "minute": 52}
